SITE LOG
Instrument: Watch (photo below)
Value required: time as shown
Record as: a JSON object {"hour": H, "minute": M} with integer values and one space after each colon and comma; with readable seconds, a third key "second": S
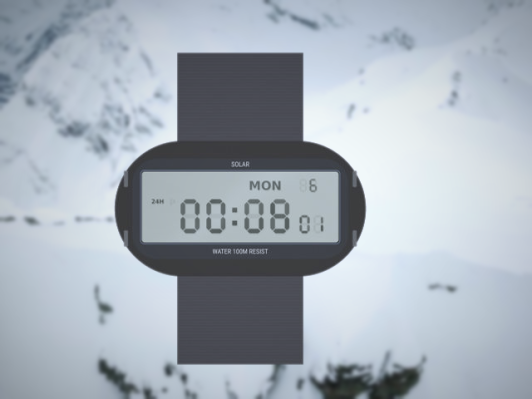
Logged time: {"hour": 0, "minute": 8, "second": 1}
